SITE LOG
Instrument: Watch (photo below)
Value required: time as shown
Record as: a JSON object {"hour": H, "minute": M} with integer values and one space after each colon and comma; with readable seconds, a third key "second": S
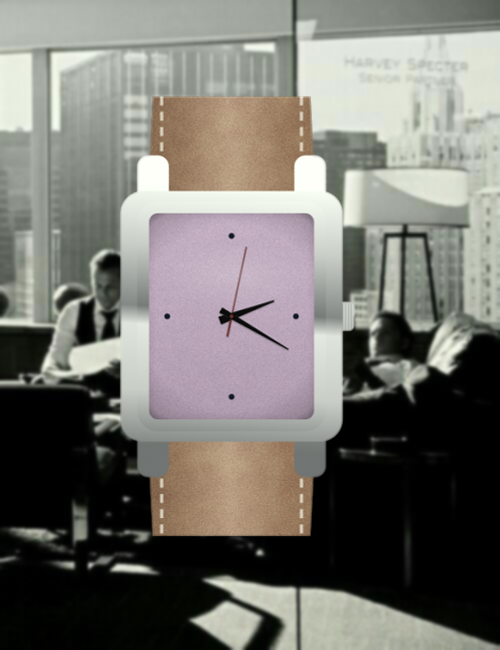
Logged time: {"hour": 2, "minute": 20, "second": 2}
